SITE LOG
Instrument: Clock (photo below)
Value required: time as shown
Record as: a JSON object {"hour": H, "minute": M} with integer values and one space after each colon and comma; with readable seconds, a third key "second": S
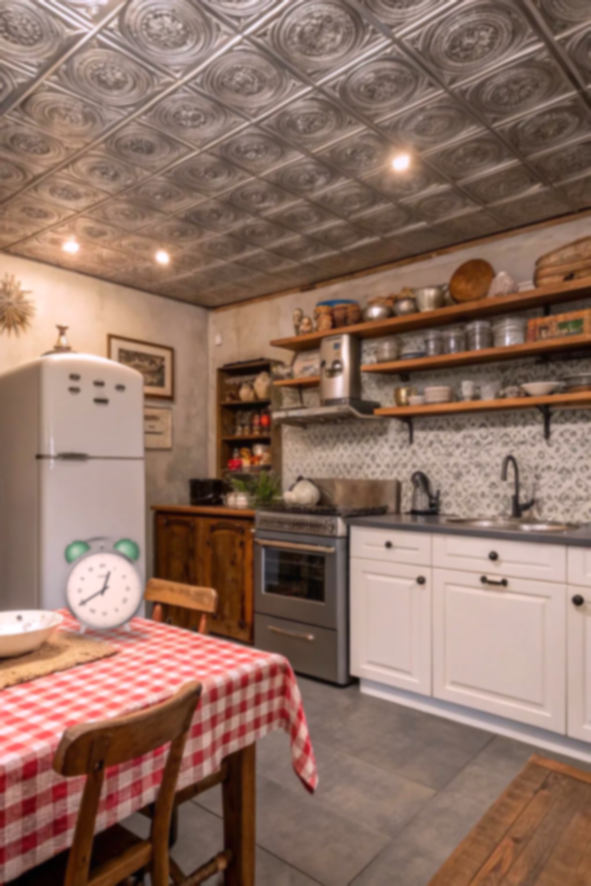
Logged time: {"hour": 12, "minute": 40}
